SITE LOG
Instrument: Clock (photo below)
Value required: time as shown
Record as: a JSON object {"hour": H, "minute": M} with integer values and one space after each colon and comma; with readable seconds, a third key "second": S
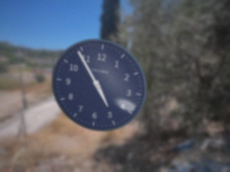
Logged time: {"hour": 4, "minute": 54}
